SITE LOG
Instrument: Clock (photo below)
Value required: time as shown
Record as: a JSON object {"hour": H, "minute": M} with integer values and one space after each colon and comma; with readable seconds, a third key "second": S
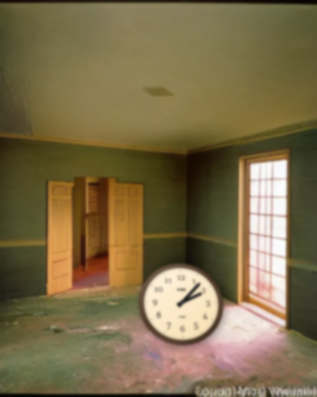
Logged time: {"hour": 2, "minute": 7}
